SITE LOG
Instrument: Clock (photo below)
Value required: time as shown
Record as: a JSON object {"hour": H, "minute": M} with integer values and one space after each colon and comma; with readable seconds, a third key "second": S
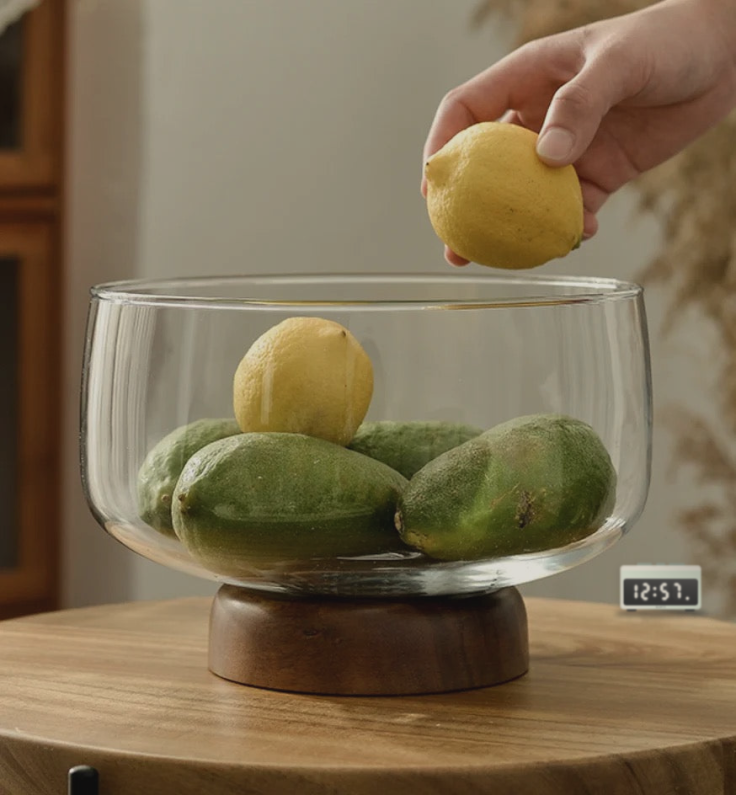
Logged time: {"hour": 12, "minute": 57}
